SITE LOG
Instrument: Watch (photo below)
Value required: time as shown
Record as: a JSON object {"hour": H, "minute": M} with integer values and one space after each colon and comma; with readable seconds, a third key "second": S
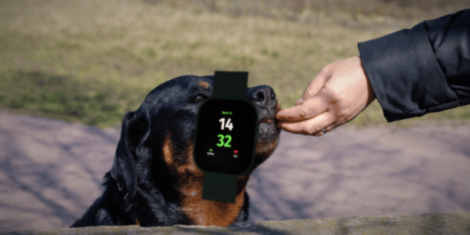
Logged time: {"hour": 14, "minute": 32}
